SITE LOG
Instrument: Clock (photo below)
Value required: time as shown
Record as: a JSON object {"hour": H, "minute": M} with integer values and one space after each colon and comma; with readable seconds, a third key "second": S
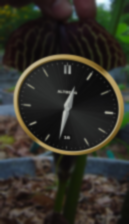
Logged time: {"hour": 12, "minute": 32}
